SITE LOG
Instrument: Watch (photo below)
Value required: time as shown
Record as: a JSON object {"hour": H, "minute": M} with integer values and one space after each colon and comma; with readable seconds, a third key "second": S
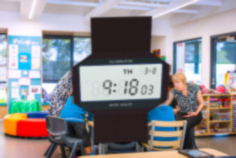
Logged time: {"hour": 9, "minute": 18, "second": 3}
